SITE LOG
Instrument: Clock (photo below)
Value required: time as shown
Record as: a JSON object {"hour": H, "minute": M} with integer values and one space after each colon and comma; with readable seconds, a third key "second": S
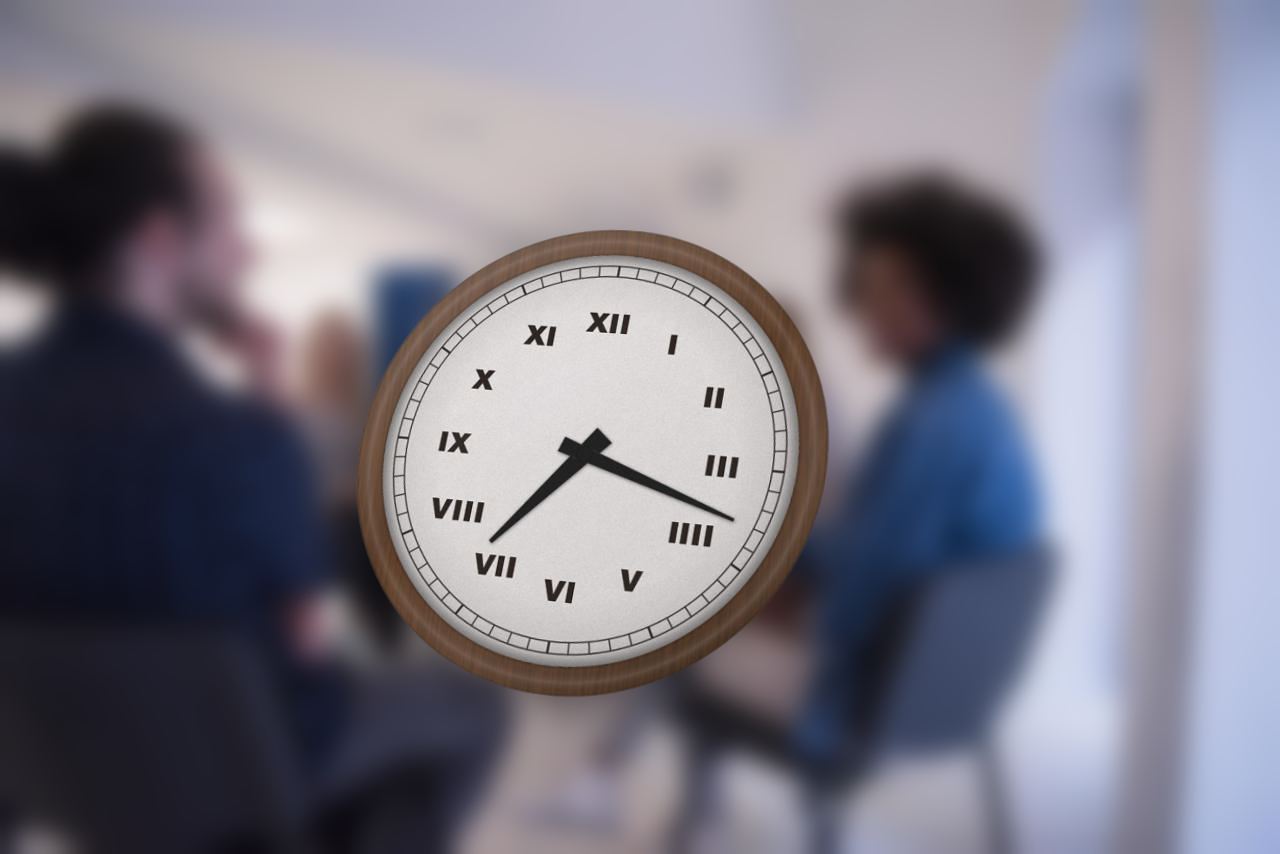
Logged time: {"hour": 7, "minute": 18}
